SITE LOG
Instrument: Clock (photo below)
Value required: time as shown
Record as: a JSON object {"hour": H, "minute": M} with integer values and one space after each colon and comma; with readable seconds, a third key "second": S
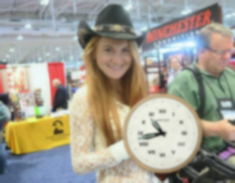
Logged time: {"hour": 10, "minute": 43}
